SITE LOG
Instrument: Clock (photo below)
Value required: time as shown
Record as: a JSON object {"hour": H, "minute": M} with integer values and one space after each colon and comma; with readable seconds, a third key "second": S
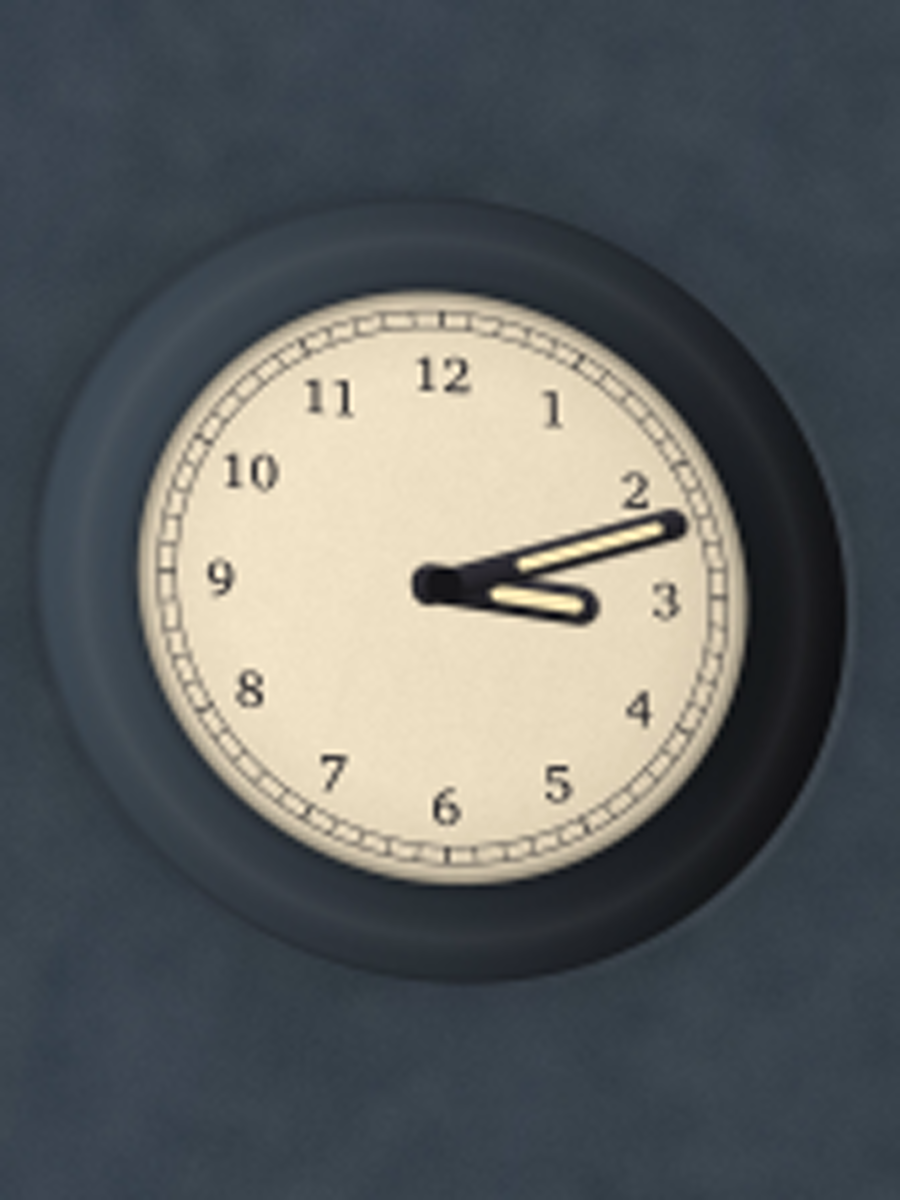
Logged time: {"hour": 3, "minute": 12}
